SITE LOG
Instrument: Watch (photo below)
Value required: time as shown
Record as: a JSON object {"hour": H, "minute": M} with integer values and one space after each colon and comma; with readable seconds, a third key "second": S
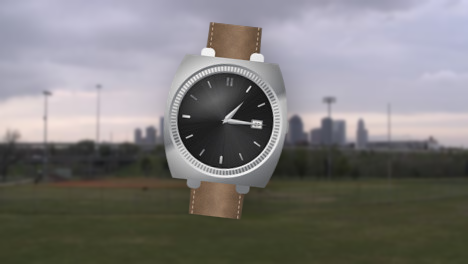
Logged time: {"hour": 1, "minute": 15}
